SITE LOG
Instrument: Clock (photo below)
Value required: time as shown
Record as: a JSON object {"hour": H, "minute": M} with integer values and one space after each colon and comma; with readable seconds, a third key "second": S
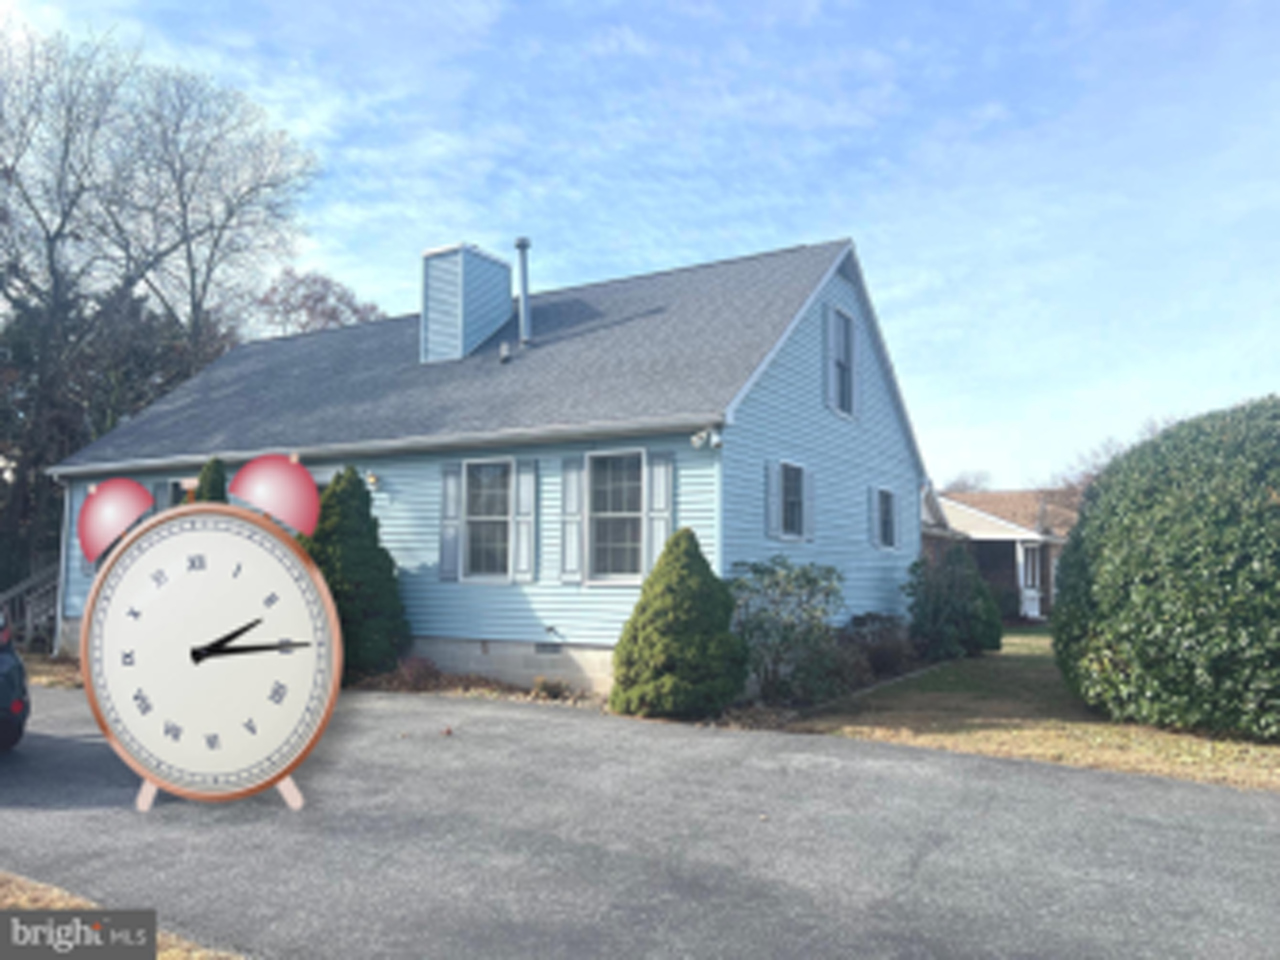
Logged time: {"hour": 2, "minute": 15}
